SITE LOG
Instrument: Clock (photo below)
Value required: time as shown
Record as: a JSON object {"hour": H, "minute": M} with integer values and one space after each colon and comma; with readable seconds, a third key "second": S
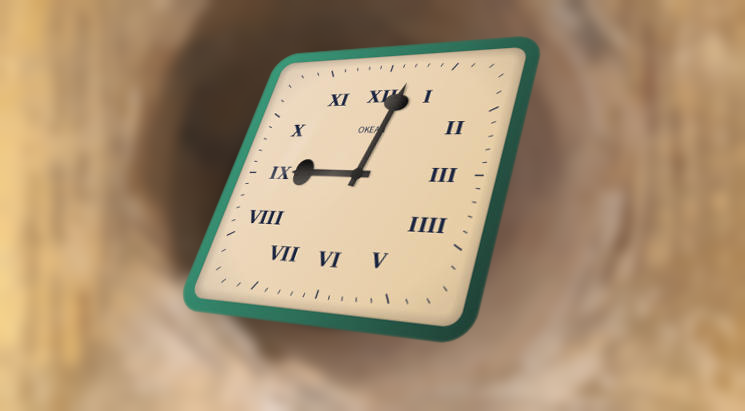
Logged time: {"hour": 9, "minute": 2}
